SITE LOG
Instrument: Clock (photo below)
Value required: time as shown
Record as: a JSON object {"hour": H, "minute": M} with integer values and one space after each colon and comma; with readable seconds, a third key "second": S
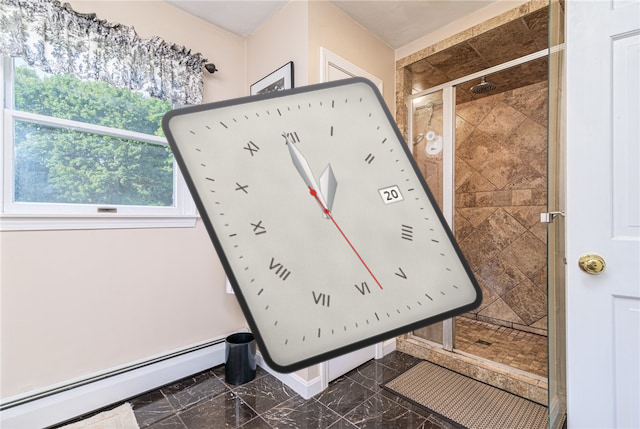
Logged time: {"hour": 12, "minute": 59, "second": 28}
